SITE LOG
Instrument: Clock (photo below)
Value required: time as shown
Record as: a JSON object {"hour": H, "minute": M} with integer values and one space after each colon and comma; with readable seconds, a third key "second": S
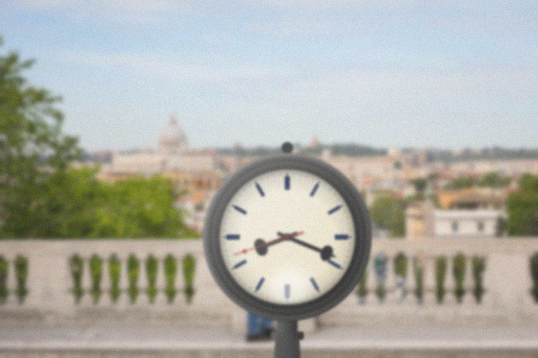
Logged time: {"hour": 8, "minute": 18, "second": 42}
